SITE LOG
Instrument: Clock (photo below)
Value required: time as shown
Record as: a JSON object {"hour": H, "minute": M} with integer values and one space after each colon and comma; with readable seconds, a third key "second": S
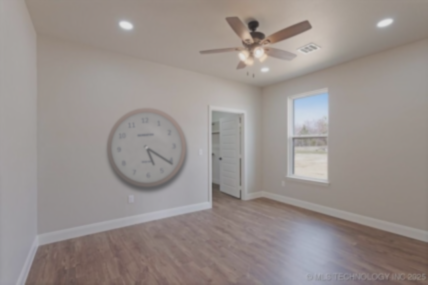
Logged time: {"hour": 5, "minute": 21}
